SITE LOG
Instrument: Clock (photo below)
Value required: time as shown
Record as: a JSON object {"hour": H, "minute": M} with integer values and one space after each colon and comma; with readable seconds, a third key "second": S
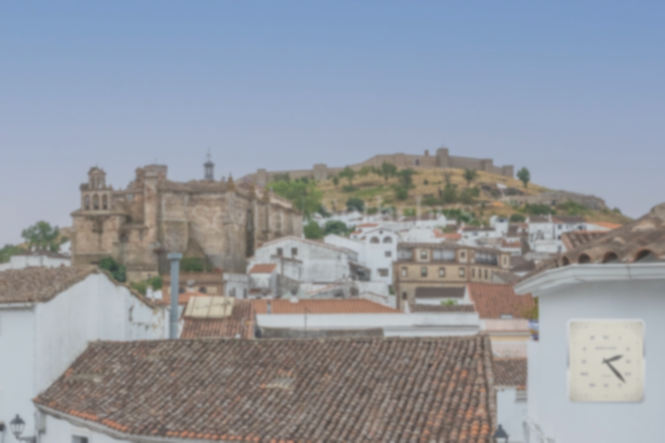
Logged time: {"hour": 2, "minute": 23}
